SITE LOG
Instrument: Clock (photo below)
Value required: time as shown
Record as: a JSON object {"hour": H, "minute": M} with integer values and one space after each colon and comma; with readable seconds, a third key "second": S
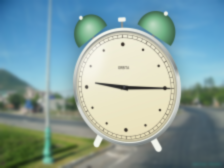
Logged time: {"hour": 9, "minute": 15}
